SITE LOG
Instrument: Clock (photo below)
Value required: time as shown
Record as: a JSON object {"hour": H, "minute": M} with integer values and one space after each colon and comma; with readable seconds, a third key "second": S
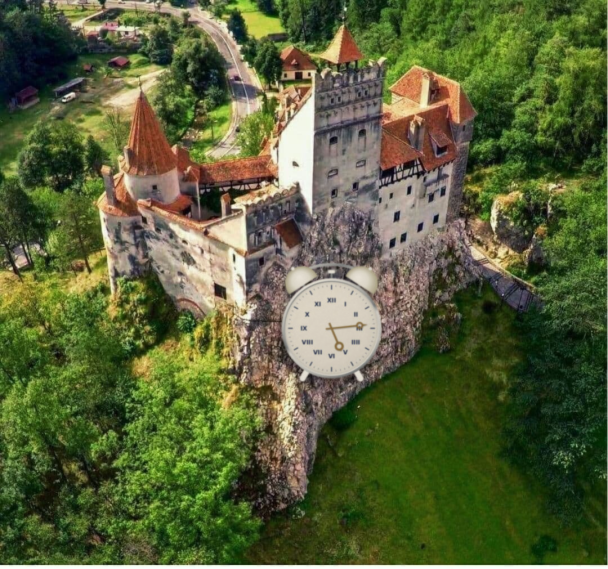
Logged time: {"hour": 5, "minute": 14}
